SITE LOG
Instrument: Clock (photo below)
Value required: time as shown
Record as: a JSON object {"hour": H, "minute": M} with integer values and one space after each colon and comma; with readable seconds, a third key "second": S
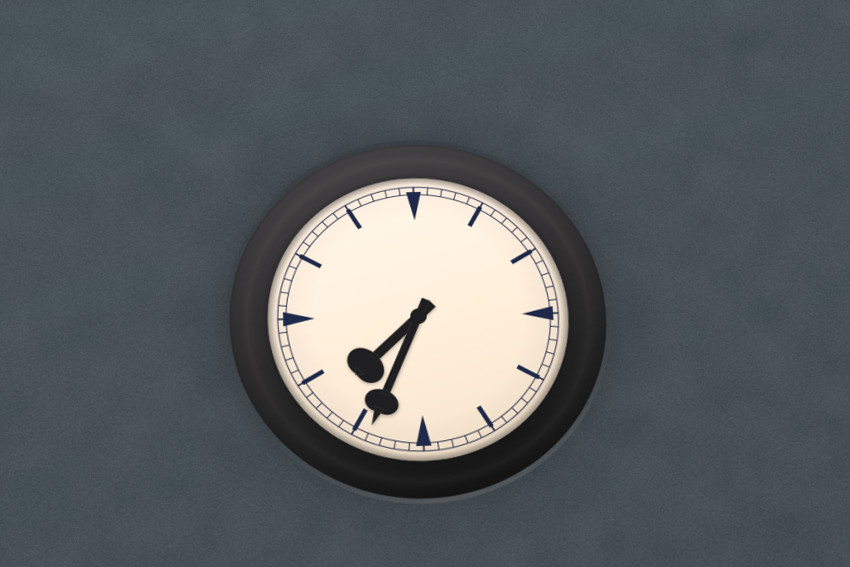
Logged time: {"hour": 7, "minute": 34}
